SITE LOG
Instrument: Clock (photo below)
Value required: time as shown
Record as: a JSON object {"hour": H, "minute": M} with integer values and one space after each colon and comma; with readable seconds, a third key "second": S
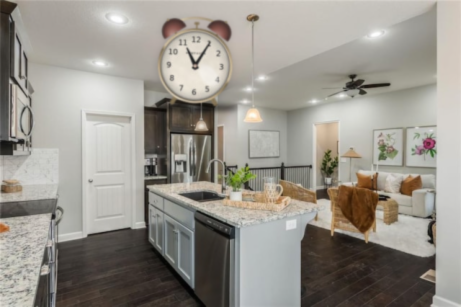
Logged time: {"hour": 11, "minute": 5}
